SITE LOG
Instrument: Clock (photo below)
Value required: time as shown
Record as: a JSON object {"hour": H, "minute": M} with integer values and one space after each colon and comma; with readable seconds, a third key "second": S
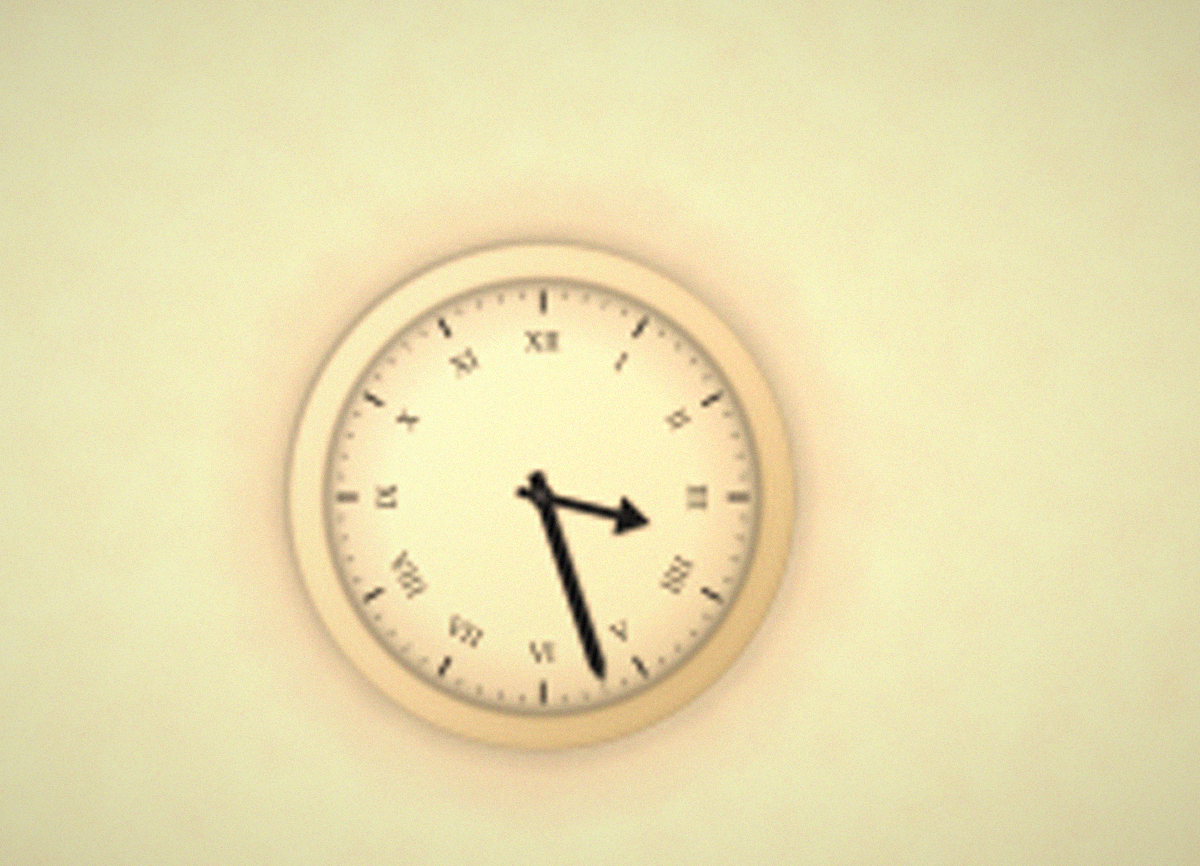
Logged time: {"hour": 3, "minute": 27}
